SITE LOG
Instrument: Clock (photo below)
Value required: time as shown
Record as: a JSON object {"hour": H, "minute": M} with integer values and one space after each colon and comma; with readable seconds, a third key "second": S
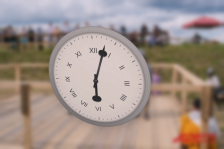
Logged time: {"hour": 6, "minute": 3}
